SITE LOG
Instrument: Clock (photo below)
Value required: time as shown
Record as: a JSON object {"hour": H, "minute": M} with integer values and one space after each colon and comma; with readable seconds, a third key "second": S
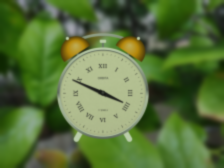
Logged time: {"hour": 3, "minute": 49}
